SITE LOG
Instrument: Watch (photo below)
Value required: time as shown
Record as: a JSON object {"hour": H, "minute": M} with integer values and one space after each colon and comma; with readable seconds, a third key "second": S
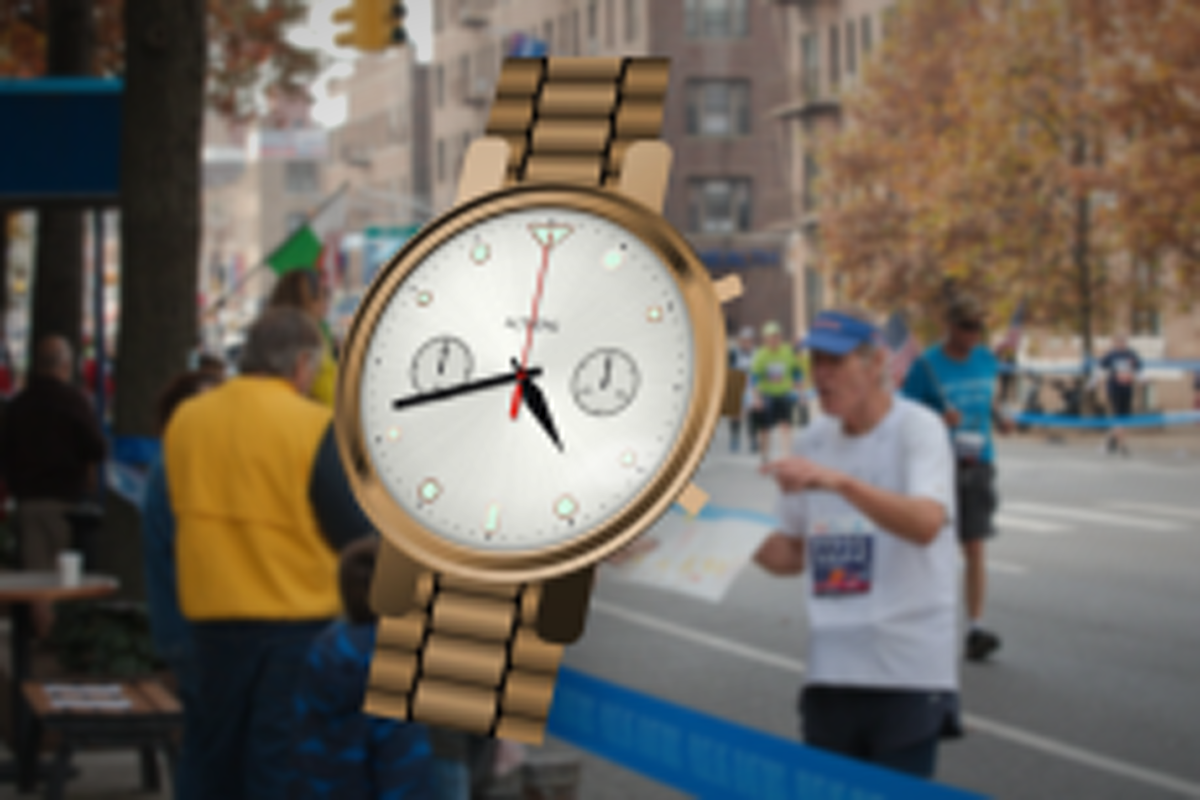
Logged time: {"hour": 4, "minute": 42}
